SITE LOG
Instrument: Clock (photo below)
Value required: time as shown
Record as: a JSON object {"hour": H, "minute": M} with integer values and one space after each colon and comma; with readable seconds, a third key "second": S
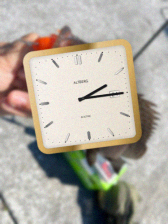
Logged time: {"hour": 2, "minute": 15}
